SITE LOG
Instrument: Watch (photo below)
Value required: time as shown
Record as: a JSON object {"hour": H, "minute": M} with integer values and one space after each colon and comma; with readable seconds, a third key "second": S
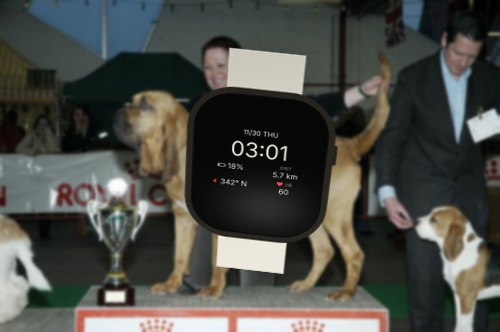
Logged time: {"hour": 3, "minute": 1}
